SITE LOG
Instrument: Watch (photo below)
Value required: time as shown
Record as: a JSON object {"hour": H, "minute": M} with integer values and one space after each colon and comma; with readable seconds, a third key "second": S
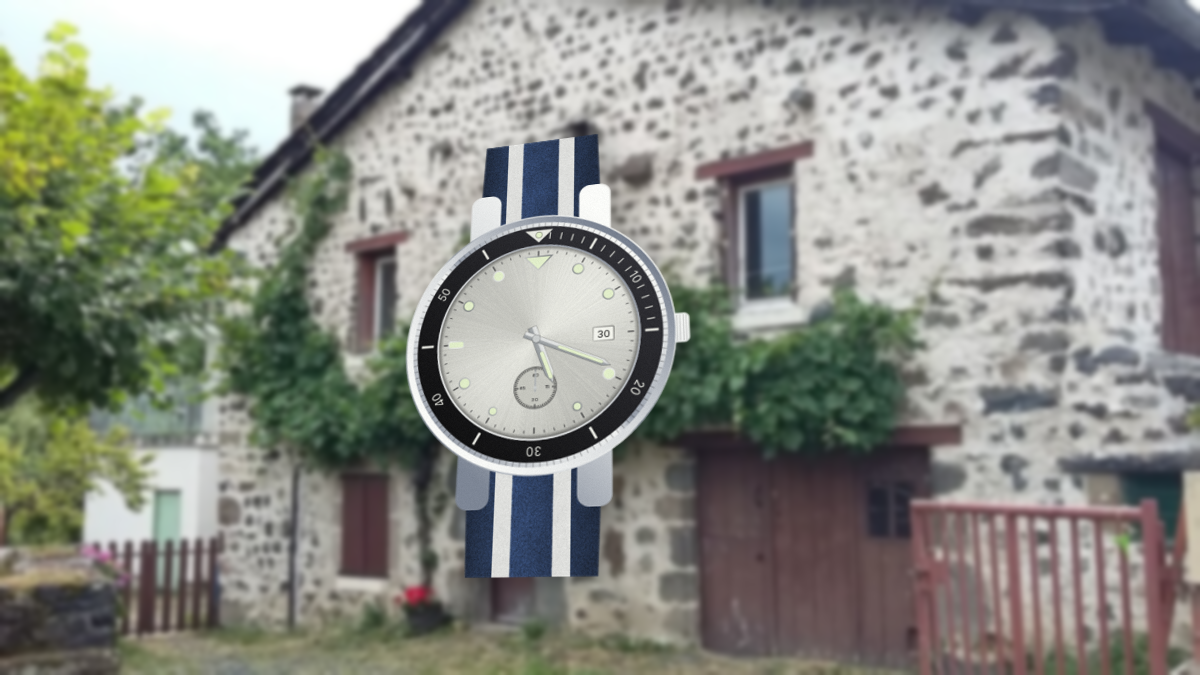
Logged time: {"hour": 5, "minute": 19}
